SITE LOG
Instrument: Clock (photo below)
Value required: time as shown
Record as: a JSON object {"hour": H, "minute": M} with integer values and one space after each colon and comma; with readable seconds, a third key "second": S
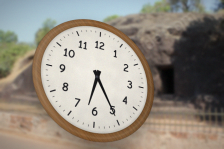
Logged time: {"hour": 6, "minute": 25}
